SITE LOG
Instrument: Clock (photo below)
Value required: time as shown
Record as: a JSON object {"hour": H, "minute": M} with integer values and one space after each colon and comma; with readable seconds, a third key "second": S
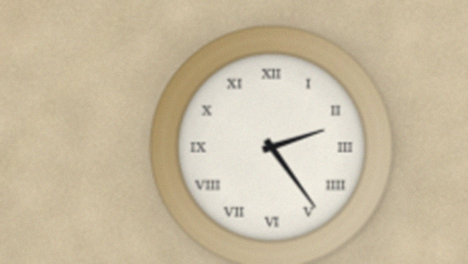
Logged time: {"hour": 2, "minute": 24}
